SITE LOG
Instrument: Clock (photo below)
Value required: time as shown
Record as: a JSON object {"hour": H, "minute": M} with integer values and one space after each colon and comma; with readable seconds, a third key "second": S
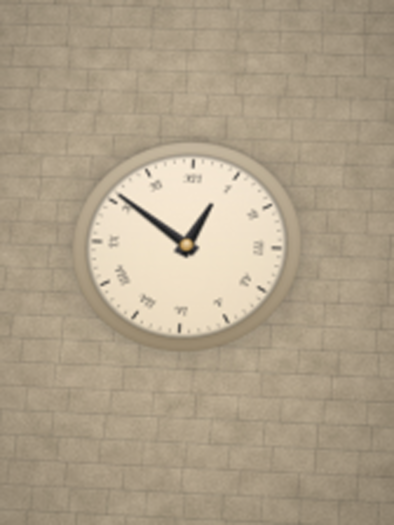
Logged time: {"hour": 12, "minute": 51}
